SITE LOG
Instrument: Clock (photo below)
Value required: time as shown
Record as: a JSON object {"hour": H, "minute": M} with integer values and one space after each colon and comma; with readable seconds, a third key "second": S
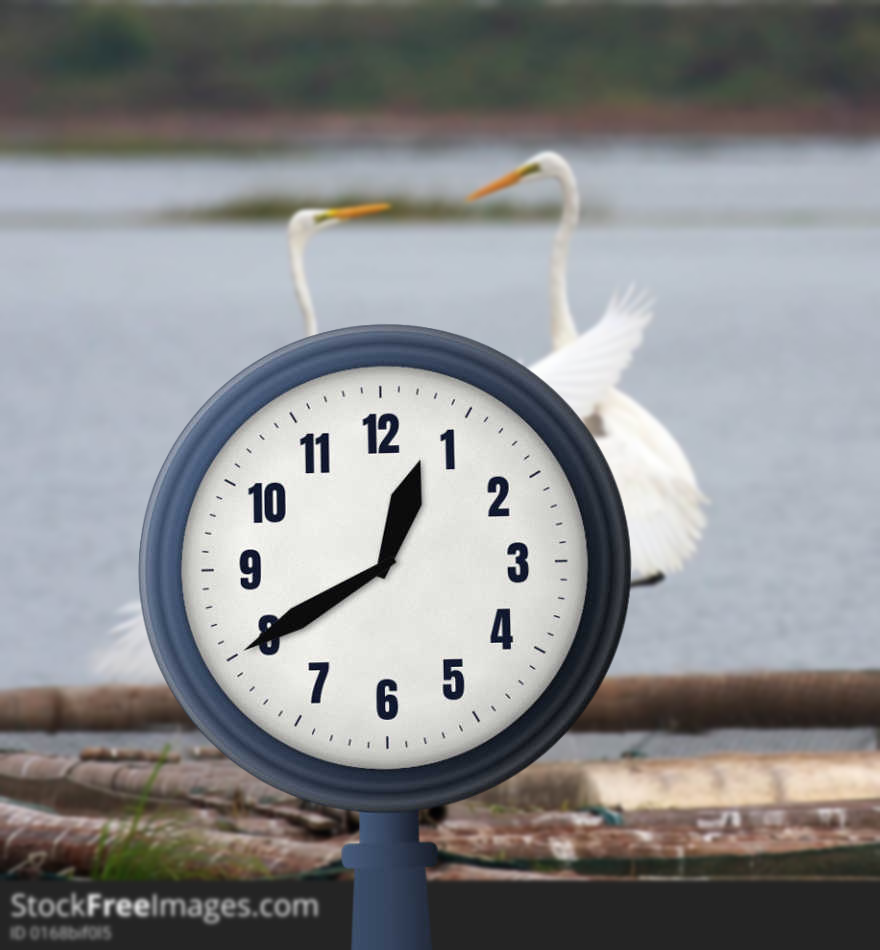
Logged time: {"hour": 12, "minute": 40}
